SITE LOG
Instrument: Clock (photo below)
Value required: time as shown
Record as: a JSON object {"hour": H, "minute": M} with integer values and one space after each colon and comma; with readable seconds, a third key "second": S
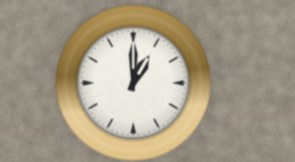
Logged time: {"hour": 1, "minute": 0}
